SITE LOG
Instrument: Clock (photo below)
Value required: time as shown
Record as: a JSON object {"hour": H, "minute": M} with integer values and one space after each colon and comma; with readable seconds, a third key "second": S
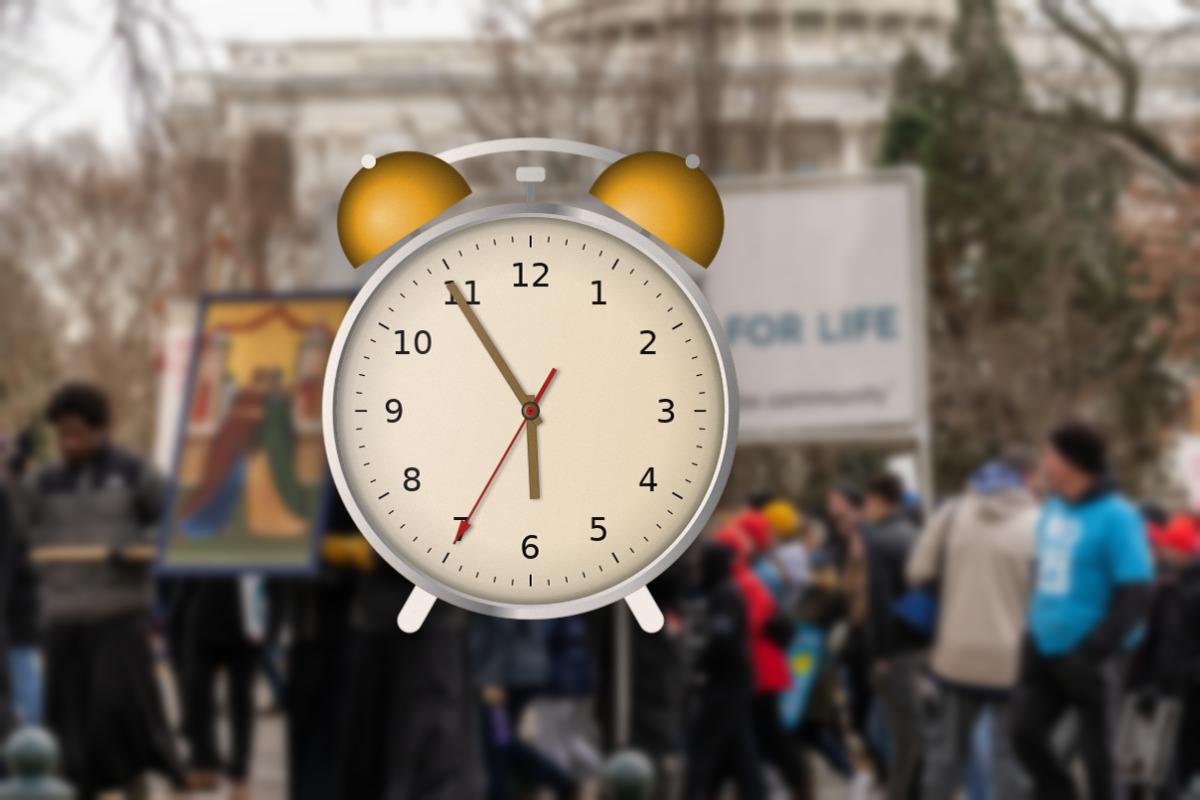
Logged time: {"hour": 5, "minute": 54, "second": 35}
